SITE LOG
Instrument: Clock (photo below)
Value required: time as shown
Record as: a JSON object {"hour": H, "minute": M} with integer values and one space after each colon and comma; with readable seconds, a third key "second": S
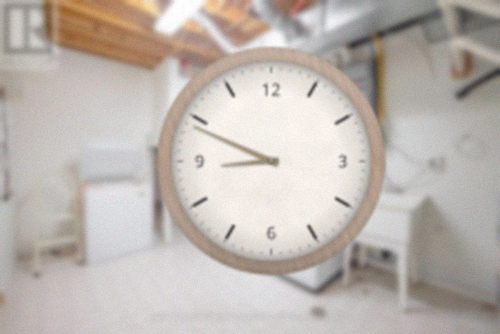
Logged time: {"hour": 8, "minute": 49}
